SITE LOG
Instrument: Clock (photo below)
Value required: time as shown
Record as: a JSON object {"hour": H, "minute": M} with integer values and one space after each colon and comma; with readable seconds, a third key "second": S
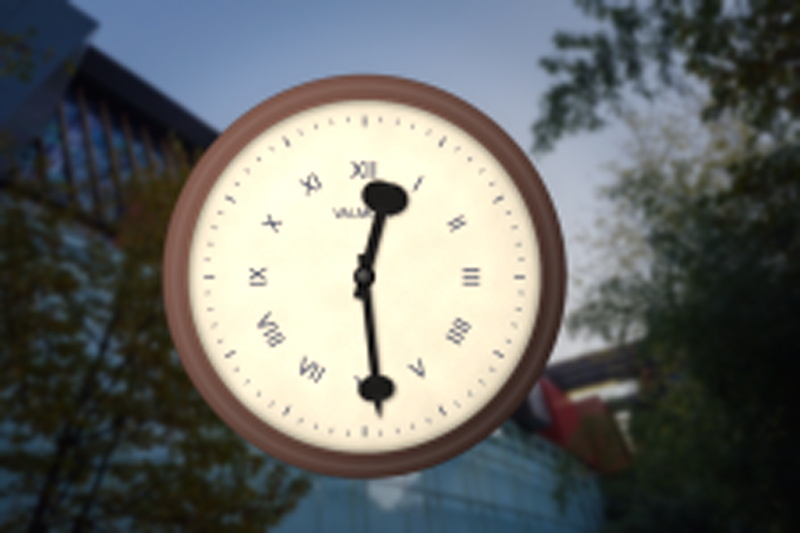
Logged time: {"hour": 12, "minute": 29}
